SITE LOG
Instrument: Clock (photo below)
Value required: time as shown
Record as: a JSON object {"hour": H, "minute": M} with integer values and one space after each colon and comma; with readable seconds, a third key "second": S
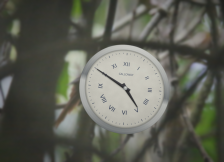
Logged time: {"hour": 4, "minute": 50}
